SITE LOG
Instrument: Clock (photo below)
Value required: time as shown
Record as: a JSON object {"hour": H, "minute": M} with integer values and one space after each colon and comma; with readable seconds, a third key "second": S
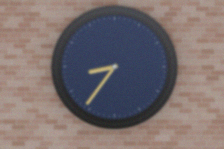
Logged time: {"hour": 8, "minute": 36}
